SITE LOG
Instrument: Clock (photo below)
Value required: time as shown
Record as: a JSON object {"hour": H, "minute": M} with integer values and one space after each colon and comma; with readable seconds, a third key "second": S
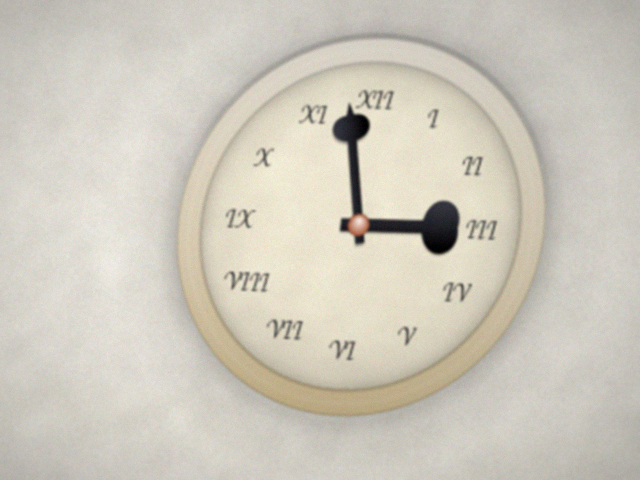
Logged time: {"hour": 2, "minute": 58}
